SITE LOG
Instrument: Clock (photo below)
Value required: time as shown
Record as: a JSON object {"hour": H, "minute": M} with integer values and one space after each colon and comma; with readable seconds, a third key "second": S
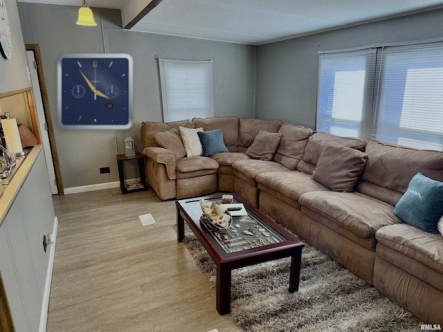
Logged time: {"hour": 3, "minute": 54}
